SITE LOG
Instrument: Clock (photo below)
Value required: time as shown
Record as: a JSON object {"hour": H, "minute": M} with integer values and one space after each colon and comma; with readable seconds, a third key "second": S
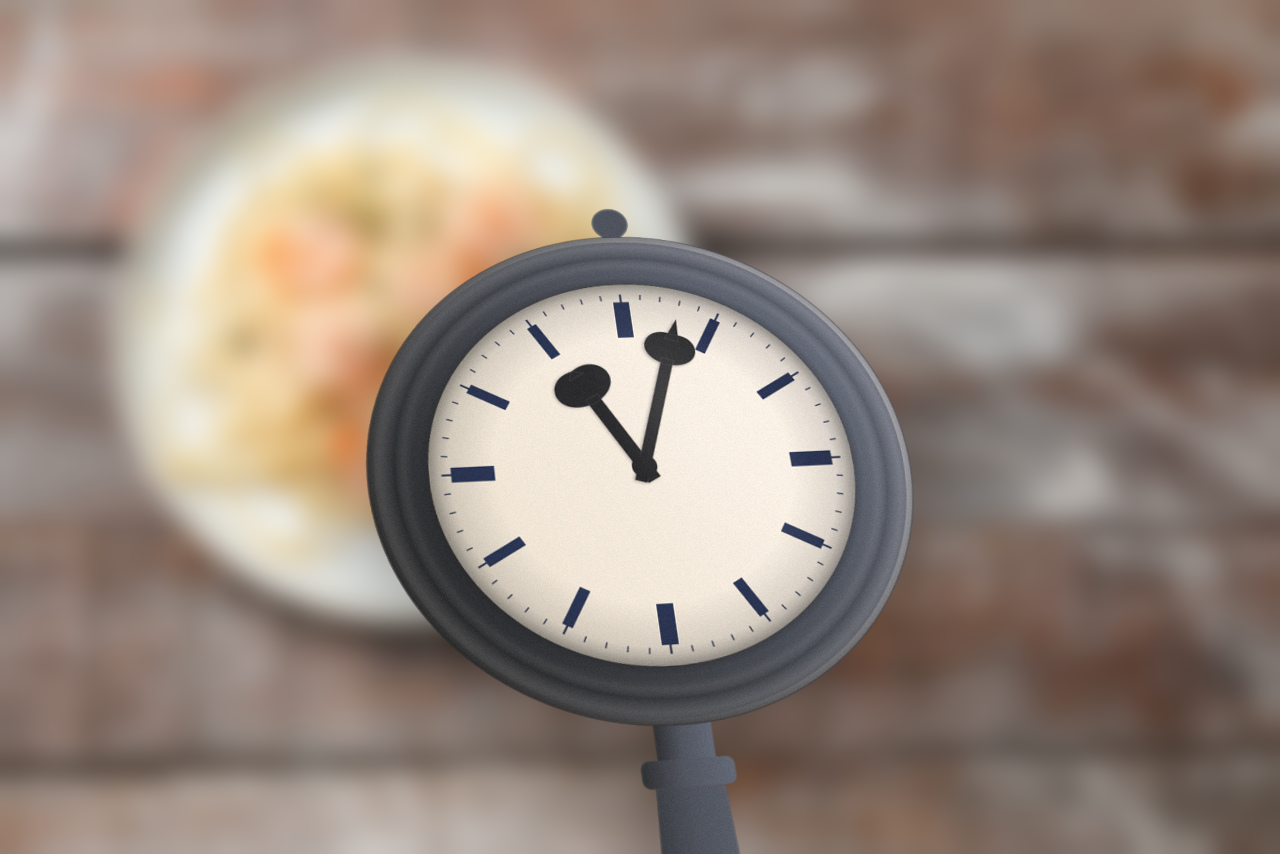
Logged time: {"hour": 11, "minute": 3}
